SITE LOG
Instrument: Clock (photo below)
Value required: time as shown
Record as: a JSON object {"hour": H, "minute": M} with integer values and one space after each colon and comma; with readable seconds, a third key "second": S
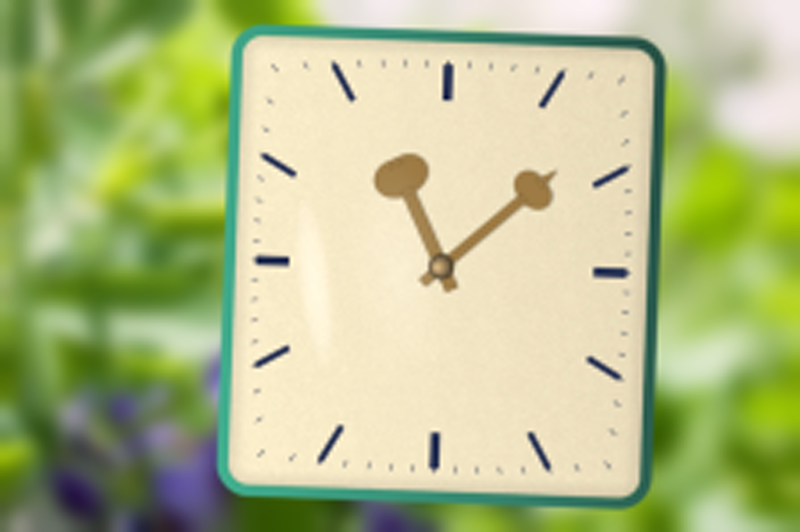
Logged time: {"hour": 11, "minute": 8}
